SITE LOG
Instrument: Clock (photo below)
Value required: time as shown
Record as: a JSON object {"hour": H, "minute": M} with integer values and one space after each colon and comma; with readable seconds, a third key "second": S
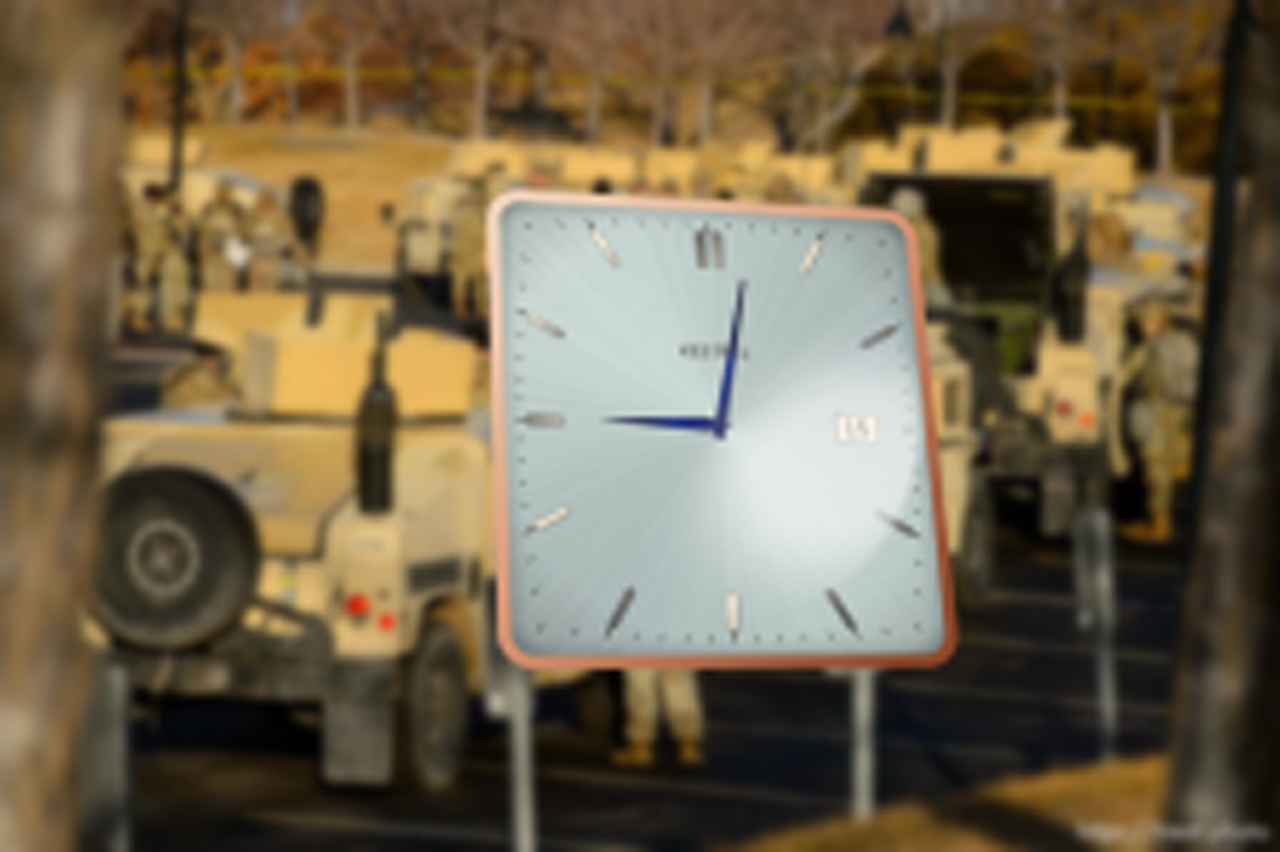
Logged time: {"hour": 9, "minute": 2}
